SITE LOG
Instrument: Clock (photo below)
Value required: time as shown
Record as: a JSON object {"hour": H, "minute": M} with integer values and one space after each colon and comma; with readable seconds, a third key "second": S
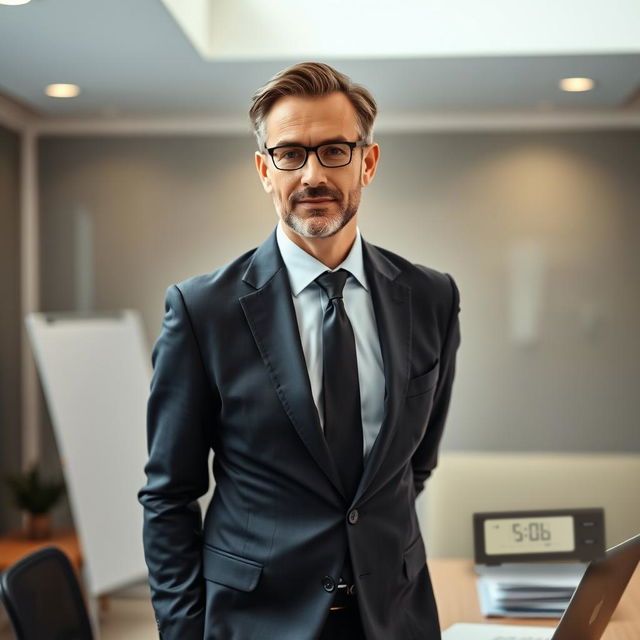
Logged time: {"hour": 5, "minute": 6}
